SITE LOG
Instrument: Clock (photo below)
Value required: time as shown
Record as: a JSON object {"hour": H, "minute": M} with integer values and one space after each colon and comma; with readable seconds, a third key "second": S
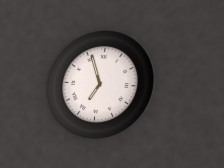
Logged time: {"hour": 6, "minute": 56}
